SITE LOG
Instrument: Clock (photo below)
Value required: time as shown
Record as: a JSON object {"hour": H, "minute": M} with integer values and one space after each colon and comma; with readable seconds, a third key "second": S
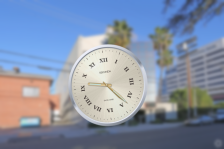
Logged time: {"hour": 9, "minute": 23}
